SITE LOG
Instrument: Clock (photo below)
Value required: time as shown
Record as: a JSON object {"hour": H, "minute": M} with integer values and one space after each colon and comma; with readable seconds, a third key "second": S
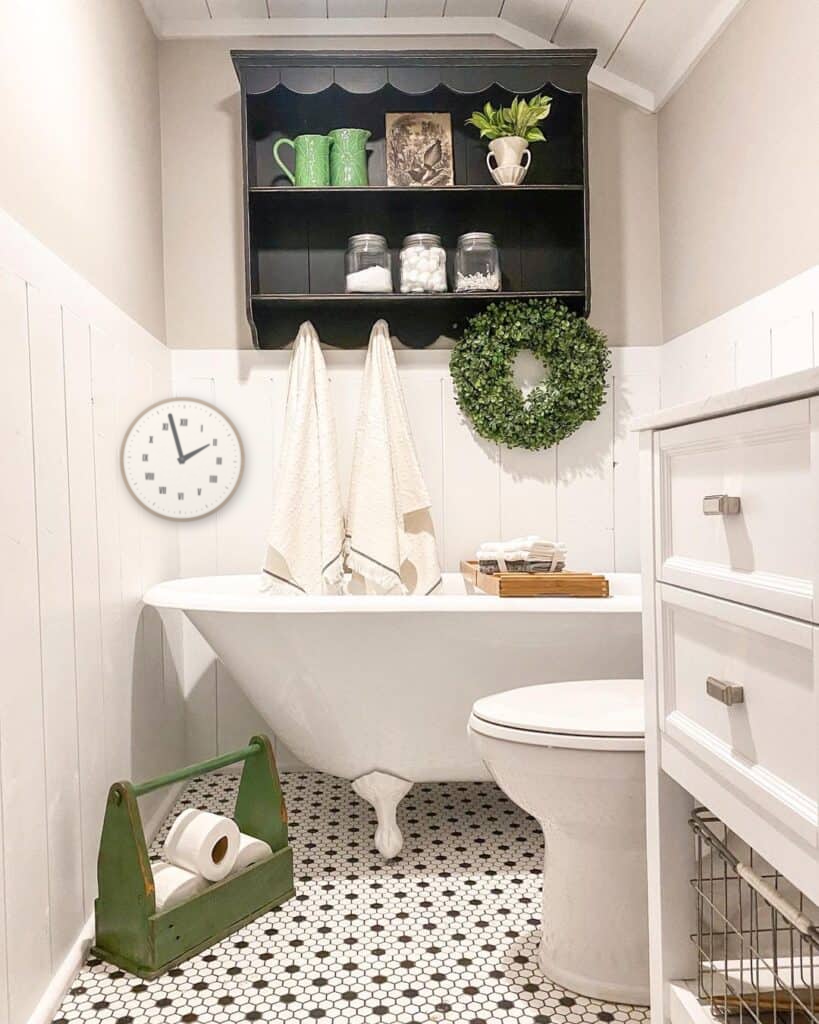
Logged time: {"hour": 1, "minute": 57}
